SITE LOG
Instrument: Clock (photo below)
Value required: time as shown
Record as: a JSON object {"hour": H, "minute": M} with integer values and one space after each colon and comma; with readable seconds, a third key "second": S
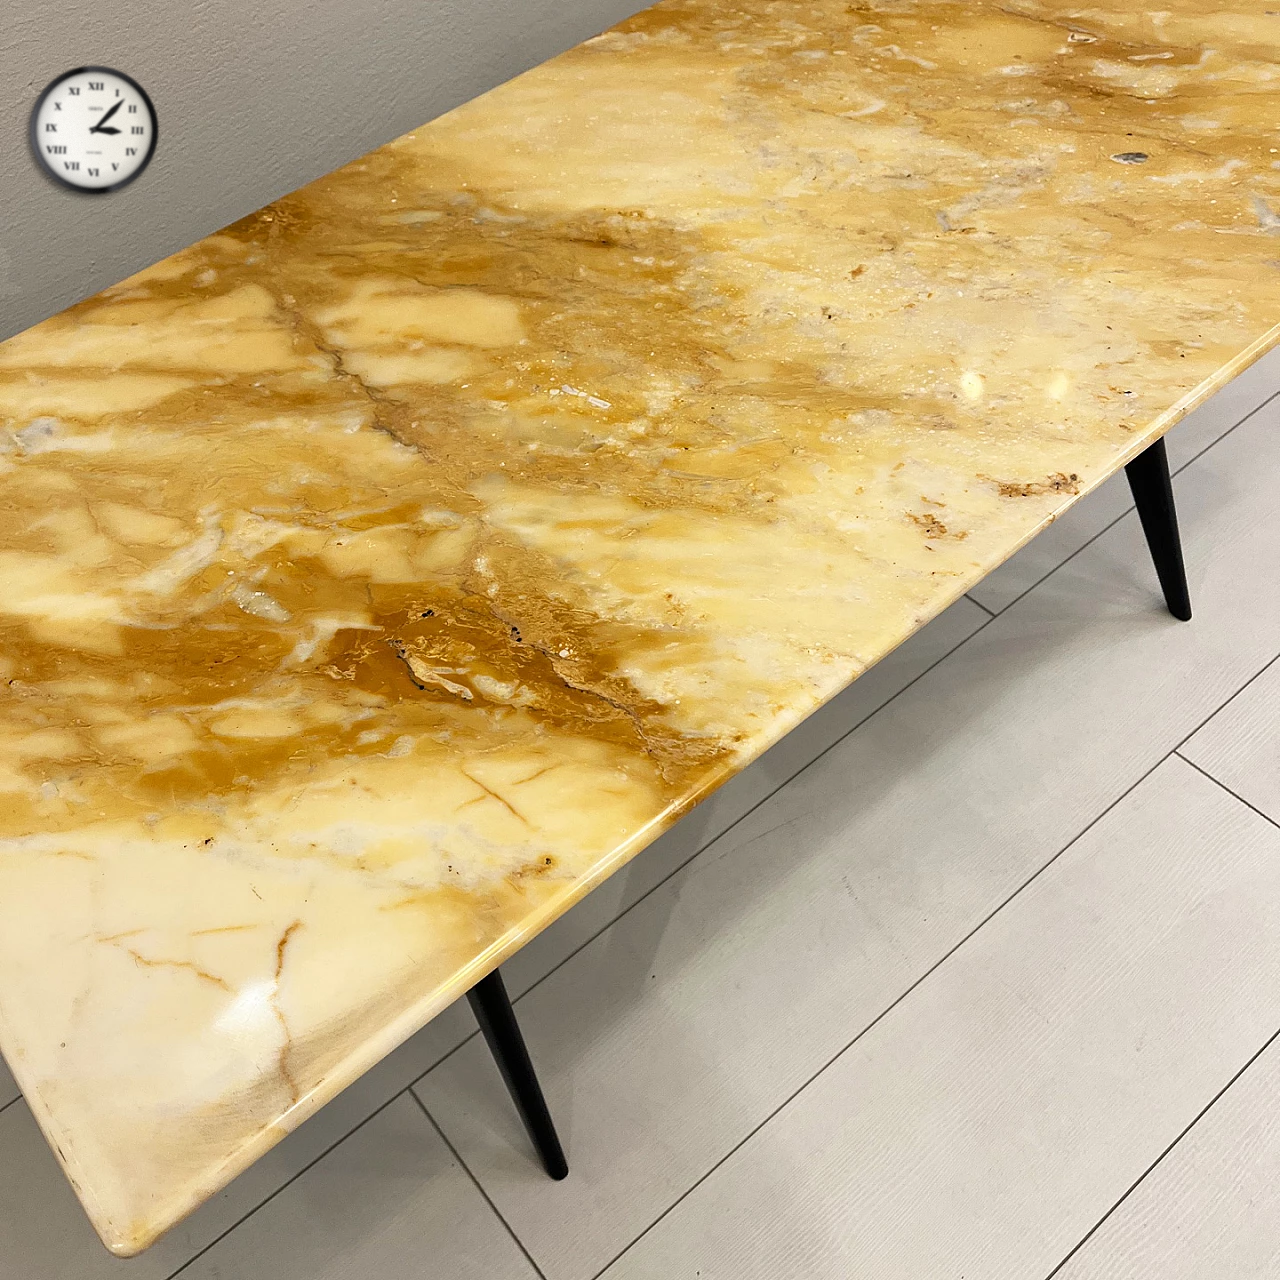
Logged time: {"hour": 3, "minute": 7}
